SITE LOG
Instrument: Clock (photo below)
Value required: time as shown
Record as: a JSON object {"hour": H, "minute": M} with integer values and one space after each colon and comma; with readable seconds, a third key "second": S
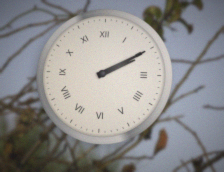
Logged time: {"hour": 2, "minute": 10}
